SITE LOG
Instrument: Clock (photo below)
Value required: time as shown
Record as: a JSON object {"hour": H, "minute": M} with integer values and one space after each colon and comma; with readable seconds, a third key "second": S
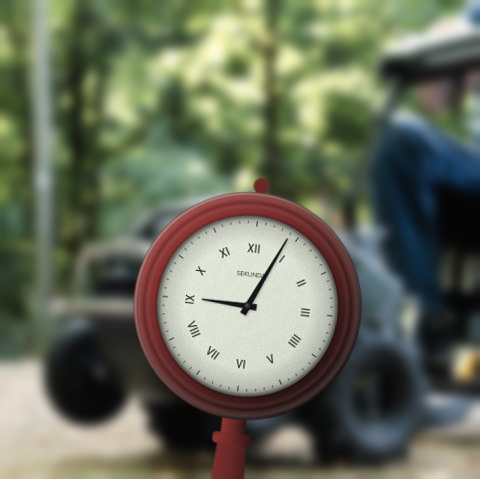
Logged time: {"hour": 9, "minute": 4}
